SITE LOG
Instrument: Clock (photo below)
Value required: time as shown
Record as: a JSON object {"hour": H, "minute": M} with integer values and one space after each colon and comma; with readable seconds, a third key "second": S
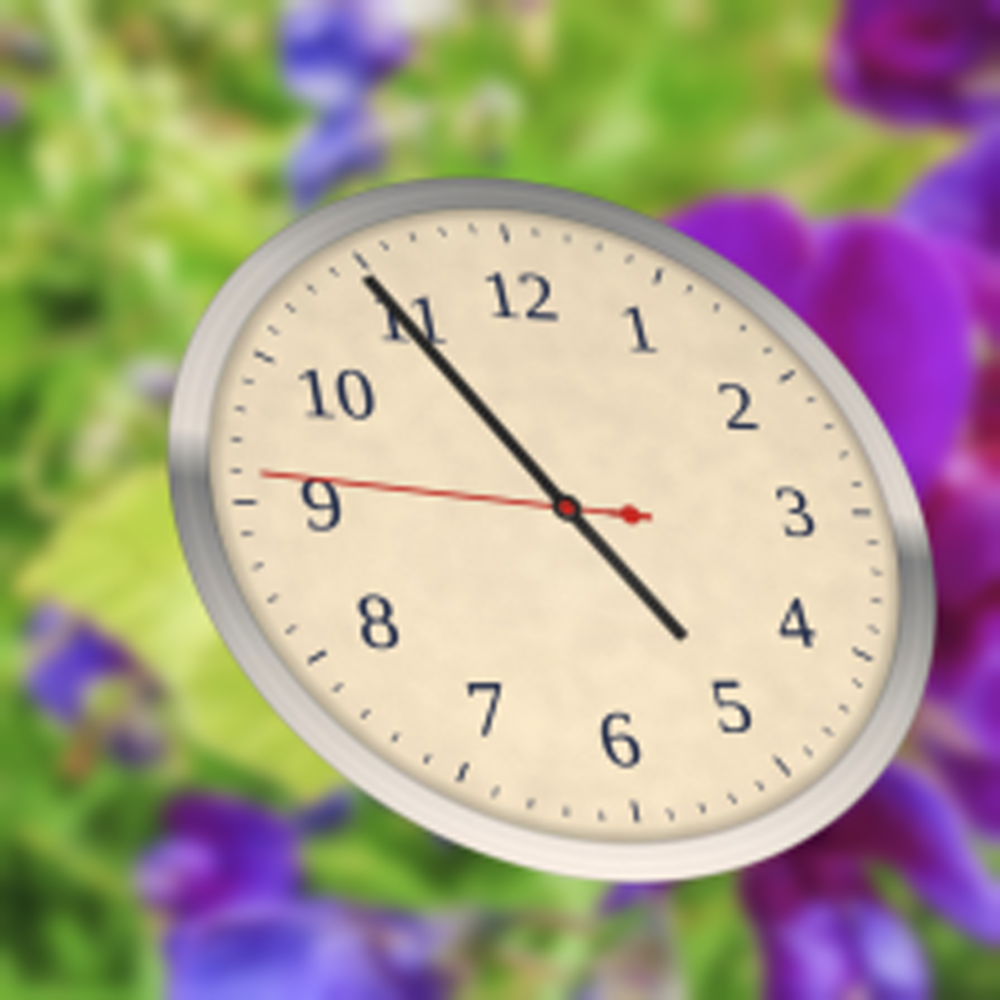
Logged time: {"hour": 4, "minute": 54, "second": 46}
